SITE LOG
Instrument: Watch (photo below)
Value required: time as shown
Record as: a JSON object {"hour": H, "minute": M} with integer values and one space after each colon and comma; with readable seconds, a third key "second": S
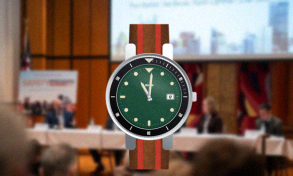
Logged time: {"hour": 11, "minute": 1}
